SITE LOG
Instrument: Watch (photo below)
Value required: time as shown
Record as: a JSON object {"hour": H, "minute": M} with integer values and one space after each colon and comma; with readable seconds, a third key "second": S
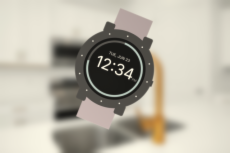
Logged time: {"hour": 12, "minute": 34}
